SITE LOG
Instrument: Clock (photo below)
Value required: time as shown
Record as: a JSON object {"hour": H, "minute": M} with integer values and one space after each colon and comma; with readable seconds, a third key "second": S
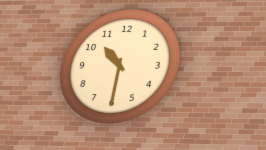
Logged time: {"hour": 10, "minute": 30}
